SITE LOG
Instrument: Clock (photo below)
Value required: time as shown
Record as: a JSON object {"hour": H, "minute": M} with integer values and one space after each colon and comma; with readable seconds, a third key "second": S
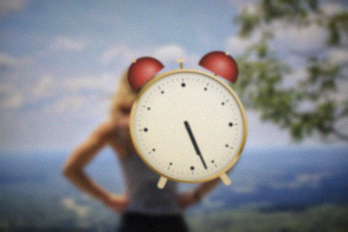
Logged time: {"hour": 5, "minute": 27}
